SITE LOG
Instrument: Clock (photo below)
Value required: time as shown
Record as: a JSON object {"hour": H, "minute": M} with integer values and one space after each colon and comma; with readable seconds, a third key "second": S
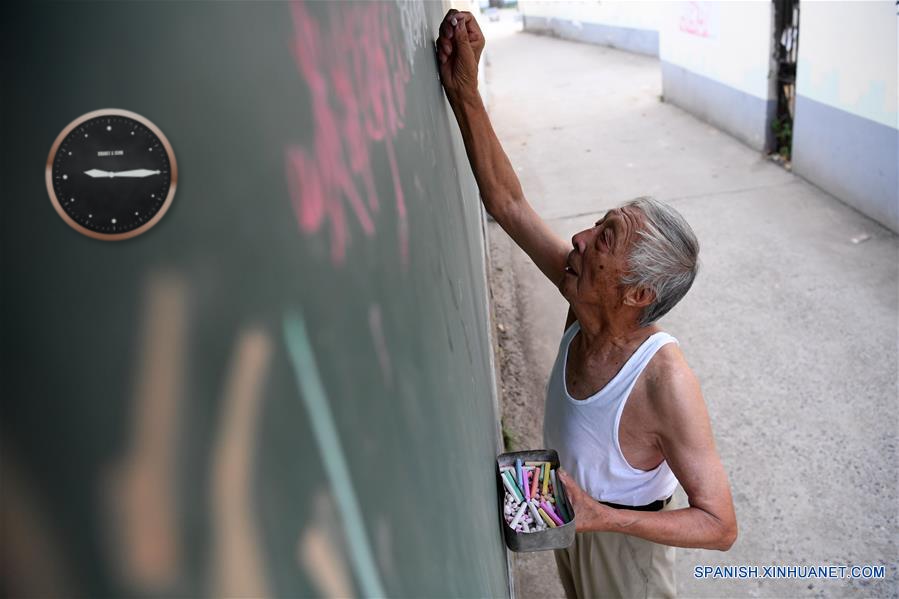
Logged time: {"hour": 9, "minute": 15}
